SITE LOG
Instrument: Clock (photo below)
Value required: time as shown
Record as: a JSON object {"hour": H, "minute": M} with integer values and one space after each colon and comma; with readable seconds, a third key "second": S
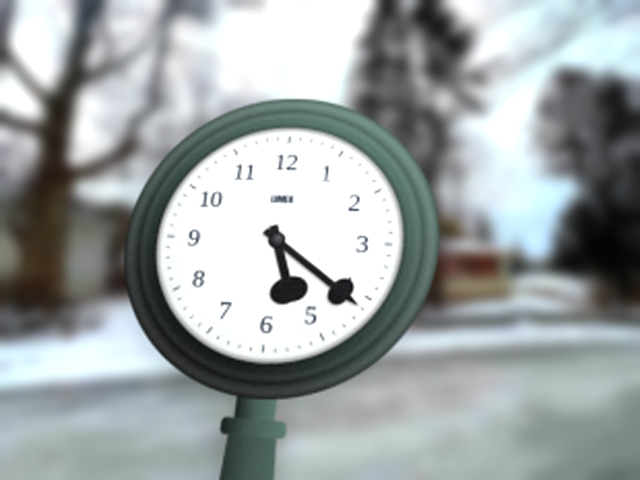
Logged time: {"hour": 5, "minute": 21}
